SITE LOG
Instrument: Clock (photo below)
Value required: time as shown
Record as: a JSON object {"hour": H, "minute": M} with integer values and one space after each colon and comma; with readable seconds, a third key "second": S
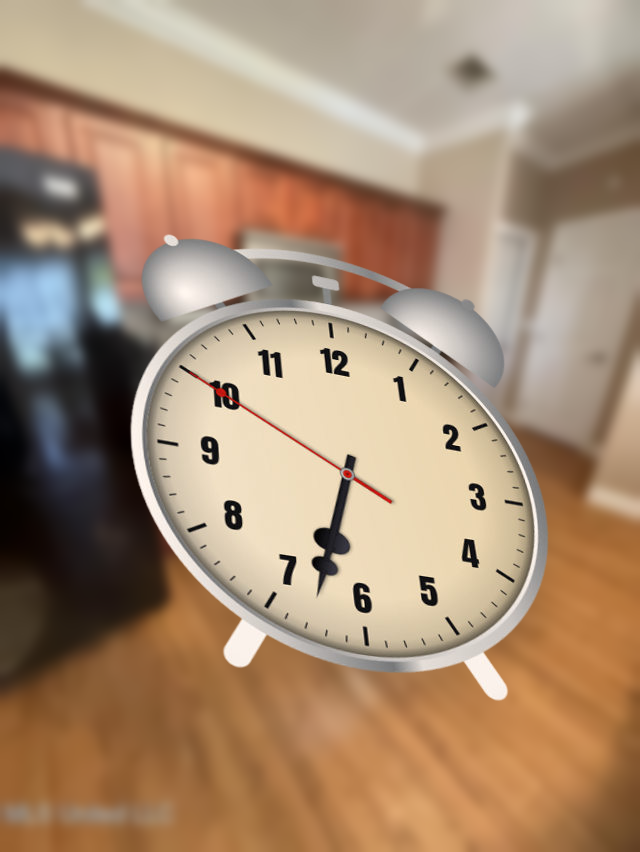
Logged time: {"hour": 6, "minute": 32, "second": 50}
